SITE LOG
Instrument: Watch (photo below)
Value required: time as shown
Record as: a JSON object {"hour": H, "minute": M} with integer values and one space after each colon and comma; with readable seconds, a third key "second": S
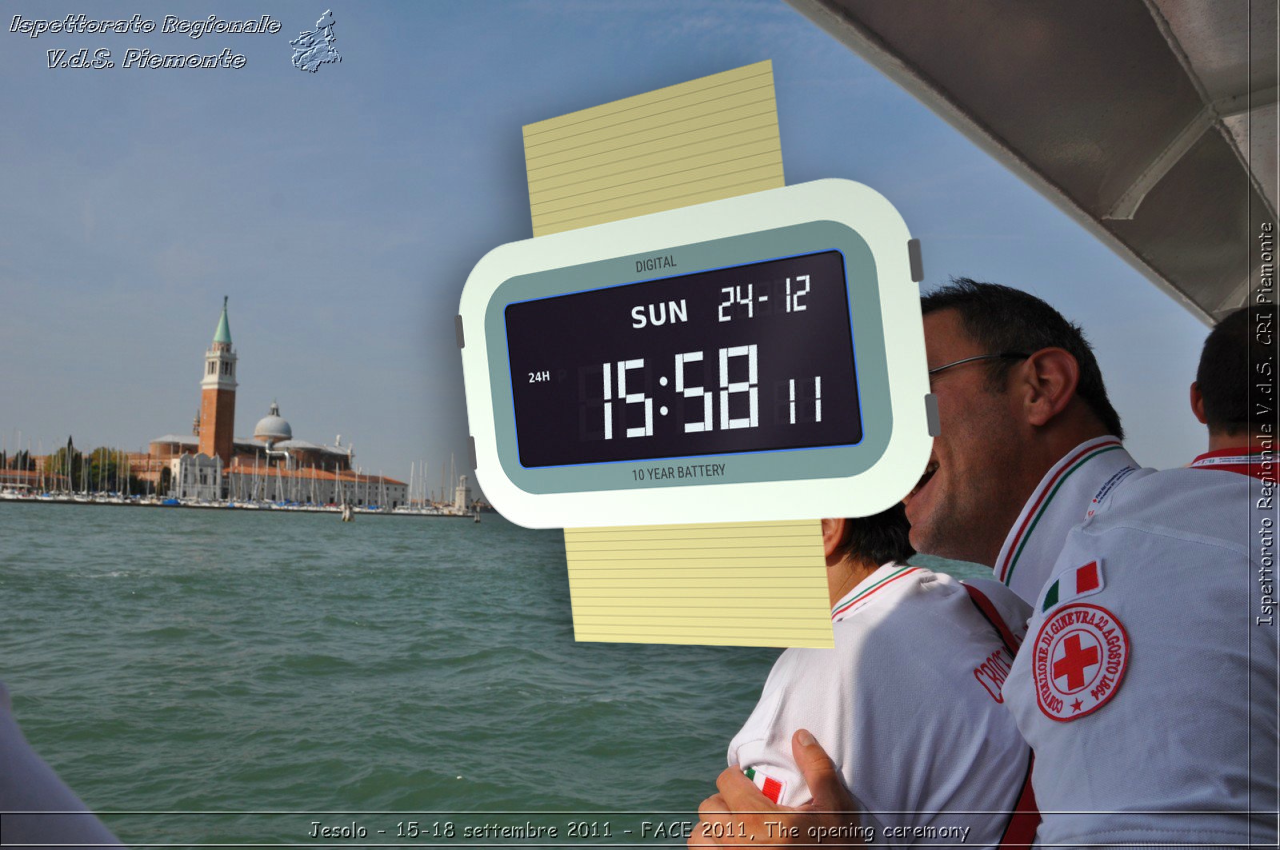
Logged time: {"hour": 15, "minute": 58, "second": 11}
